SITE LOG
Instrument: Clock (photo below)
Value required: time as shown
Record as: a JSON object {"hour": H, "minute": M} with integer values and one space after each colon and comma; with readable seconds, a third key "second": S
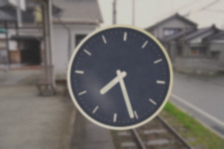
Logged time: {"hour": 7, "minute": 26}
